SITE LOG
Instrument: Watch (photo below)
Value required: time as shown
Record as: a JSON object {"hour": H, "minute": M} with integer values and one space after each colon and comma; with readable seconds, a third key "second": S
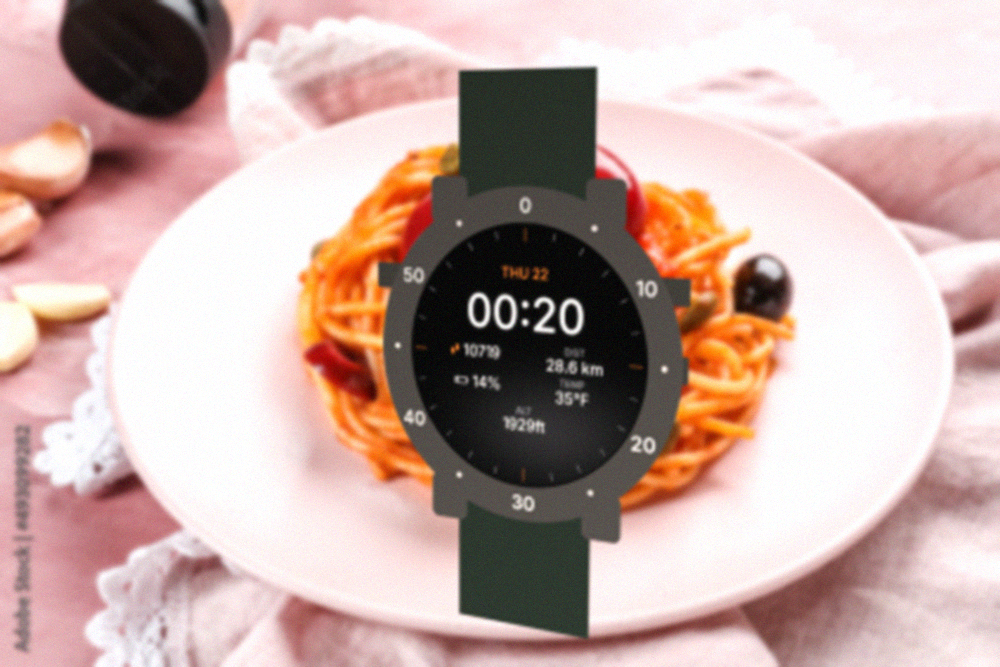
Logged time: {"hour": 0, "minute": 20}
